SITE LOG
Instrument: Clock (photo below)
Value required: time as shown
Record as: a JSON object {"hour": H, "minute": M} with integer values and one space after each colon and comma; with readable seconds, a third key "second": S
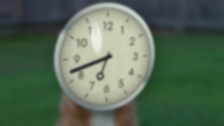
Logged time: {"hour": 6, "minute": 42}
